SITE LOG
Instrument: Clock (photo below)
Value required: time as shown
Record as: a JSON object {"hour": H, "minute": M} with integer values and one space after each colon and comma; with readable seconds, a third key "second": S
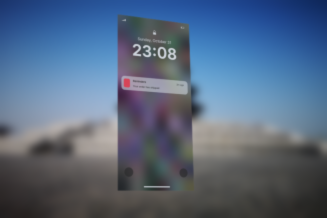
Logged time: {"hour": 23, "minute": 8}
